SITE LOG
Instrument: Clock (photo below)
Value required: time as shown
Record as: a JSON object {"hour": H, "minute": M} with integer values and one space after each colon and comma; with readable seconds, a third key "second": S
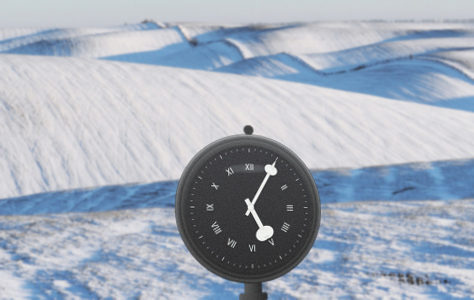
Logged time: {"hour": 5, "minute": 5}
